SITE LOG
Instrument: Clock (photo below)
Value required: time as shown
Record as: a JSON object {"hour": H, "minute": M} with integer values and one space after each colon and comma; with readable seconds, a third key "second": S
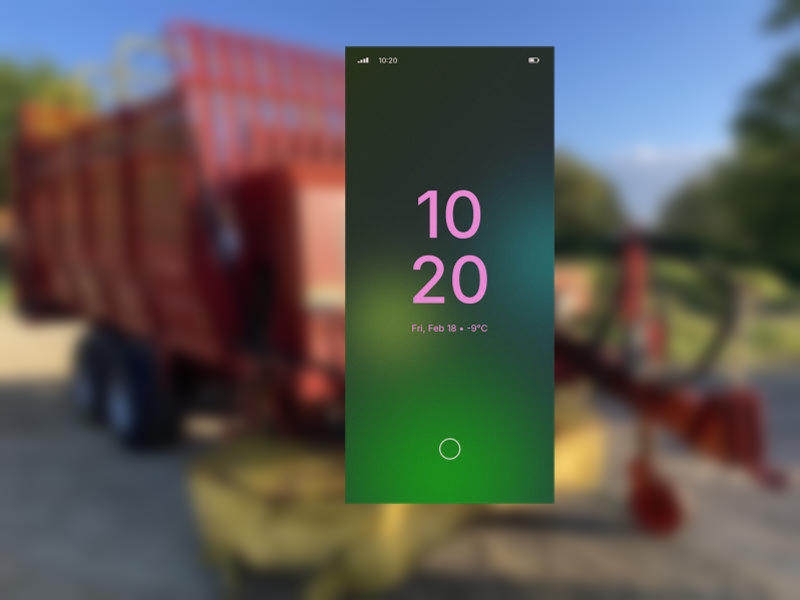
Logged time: {"hour": 10, "minute": 20}
